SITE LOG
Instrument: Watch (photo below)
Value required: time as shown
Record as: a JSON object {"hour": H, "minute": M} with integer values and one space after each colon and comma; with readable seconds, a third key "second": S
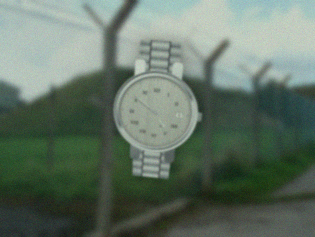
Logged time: {"hour": 4, "minute": 51}
